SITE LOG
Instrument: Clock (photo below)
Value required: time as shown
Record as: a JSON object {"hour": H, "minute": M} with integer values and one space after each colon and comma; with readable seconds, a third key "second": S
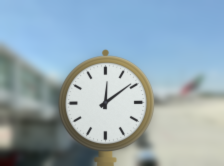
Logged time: {"hour": 12, "minute": 9}
